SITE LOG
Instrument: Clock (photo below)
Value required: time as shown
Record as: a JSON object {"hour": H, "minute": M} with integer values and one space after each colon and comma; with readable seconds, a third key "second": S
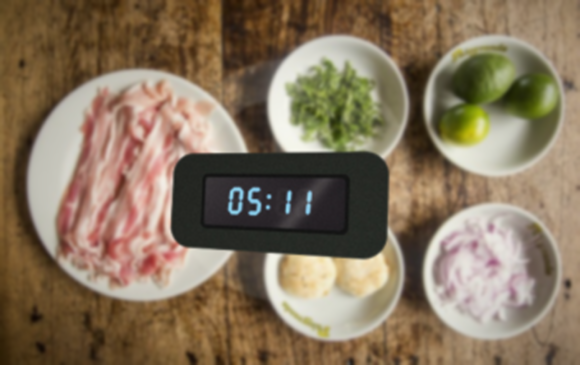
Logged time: {"hour": 5, "minute": 11}
